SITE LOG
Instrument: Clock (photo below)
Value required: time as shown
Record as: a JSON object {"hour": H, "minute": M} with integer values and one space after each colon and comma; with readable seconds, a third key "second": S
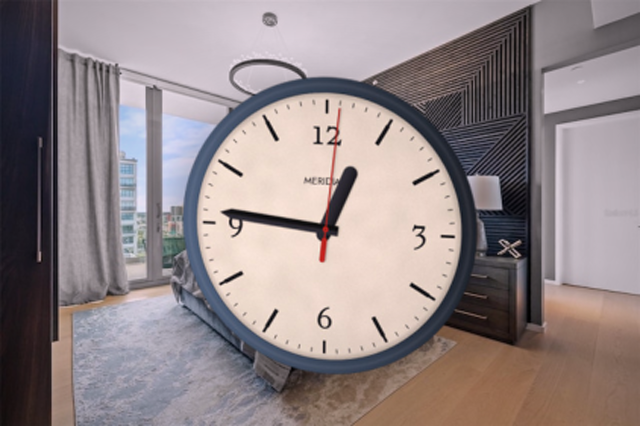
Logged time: {"hour": 12, "minute": 46, "second": 1}
